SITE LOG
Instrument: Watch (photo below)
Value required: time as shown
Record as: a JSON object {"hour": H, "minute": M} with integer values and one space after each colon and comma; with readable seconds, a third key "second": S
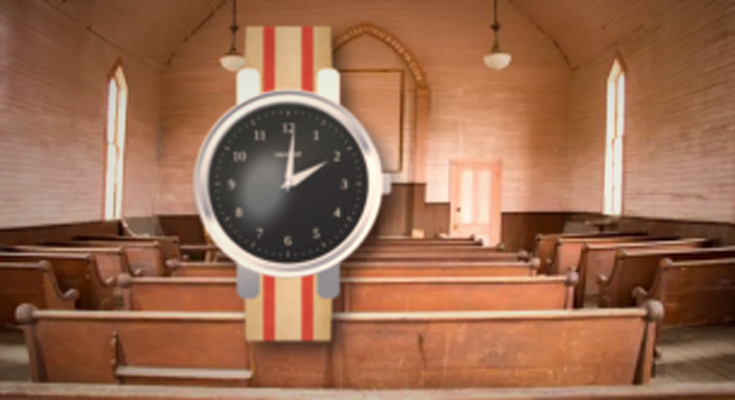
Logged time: {"hour": 2, "minute": 1}
